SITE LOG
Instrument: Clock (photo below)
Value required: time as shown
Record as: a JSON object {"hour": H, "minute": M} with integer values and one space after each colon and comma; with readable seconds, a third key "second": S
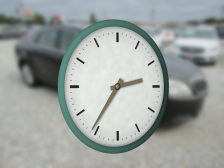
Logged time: {"hour": 2, "minute": 36}
